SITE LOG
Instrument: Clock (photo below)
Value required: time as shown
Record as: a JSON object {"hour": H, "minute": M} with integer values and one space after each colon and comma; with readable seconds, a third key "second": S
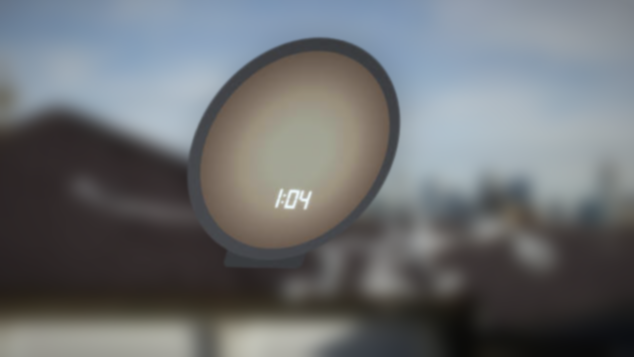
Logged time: {"hour": 1, "minute": 4}
